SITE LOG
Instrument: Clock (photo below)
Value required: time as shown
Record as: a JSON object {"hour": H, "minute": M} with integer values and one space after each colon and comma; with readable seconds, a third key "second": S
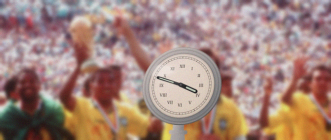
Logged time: {"hour": 3, "minute": 48}
